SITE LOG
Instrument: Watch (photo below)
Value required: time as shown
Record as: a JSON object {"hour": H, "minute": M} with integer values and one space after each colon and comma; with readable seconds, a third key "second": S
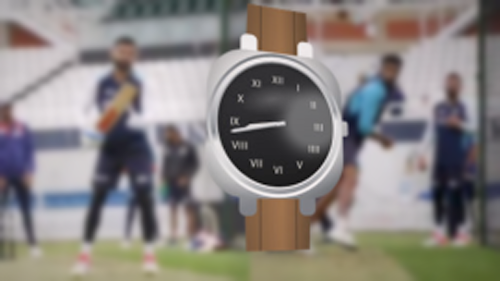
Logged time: {"hour": 8, "minute": 43}
